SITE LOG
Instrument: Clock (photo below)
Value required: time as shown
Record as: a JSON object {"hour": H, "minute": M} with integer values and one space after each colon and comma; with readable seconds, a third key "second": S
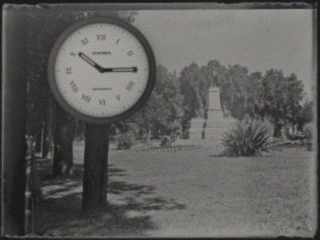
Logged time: {"hour": 10, "minute": 15}
